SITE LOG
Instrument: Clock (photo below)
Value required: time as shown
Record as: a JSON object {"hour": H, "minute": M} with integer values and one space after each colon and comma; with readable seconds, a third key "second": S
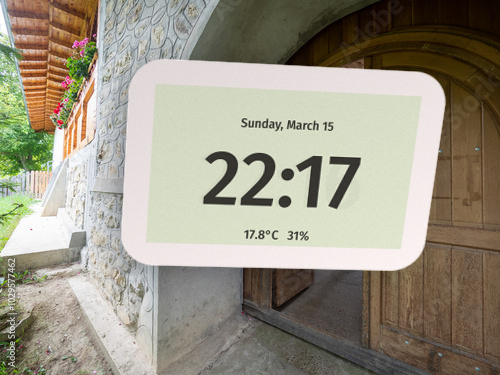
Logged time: {"hour": 22, "minute": 17}
